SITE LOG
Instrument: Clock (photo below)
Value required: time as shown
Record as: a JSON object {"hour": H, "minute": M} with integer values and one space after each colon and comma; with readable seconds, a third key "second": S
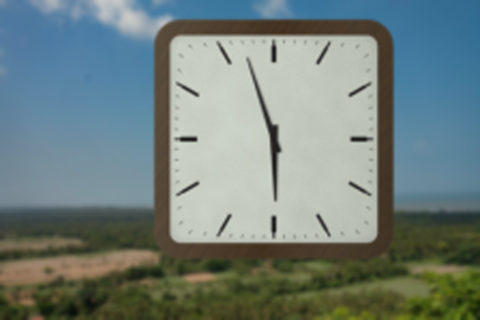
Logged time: {"hour": 5, "minute": 57}
